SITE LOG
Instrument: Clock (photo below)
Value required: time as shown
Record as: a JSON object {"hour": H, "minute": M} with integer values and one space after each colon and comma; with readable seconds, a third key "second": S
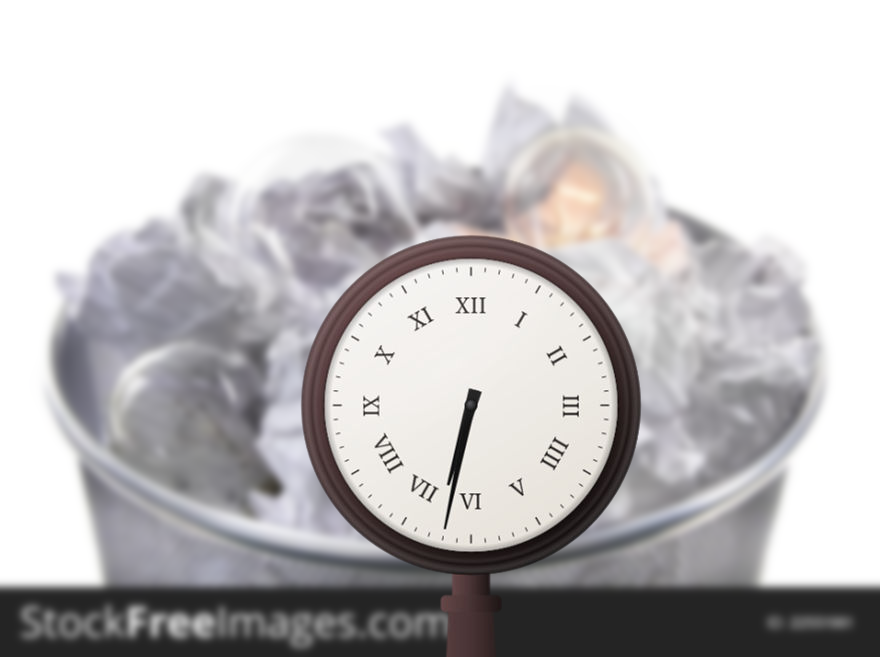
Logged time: {"hour": 6, "minute": 32}
